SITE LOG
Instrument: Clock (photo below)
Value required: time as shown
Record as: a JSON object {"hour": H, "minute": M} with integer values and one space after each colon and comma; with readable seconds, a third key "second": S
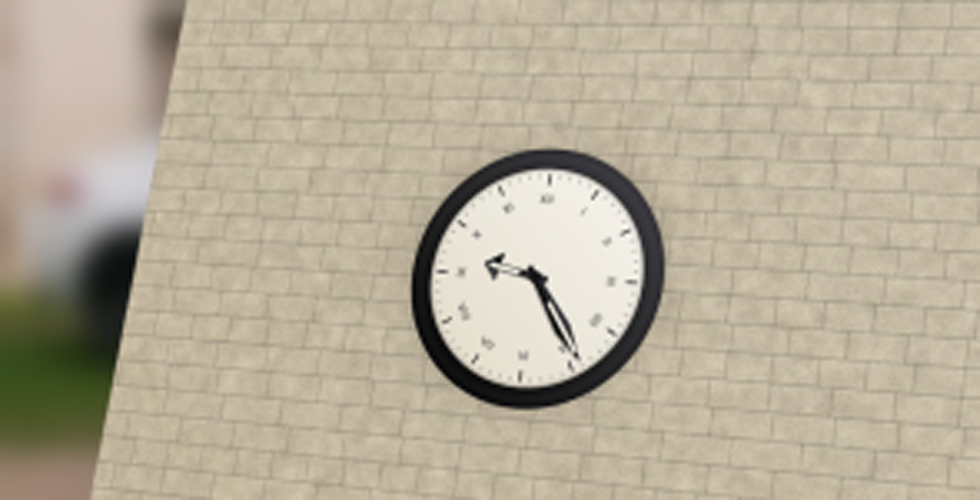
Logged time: {"hour": 9, "minute": 24}
